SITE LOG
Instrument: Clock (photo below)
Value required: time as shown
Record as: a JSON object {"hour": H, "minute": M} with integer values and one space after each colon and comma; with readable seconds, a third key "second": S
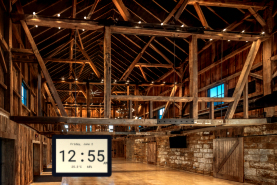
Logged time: {"hour": 12, "minute": 55}
